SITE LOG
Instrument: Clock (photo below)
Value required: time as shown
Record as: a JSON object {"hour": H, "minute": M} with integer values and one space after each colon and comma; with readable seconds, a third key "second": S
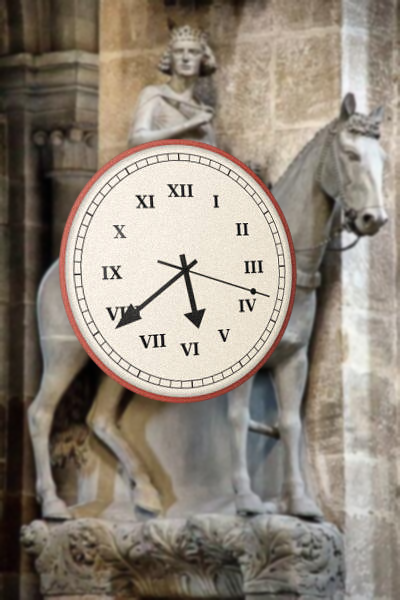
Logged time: {"hour": 5, "minute": 39, "second": 18}
